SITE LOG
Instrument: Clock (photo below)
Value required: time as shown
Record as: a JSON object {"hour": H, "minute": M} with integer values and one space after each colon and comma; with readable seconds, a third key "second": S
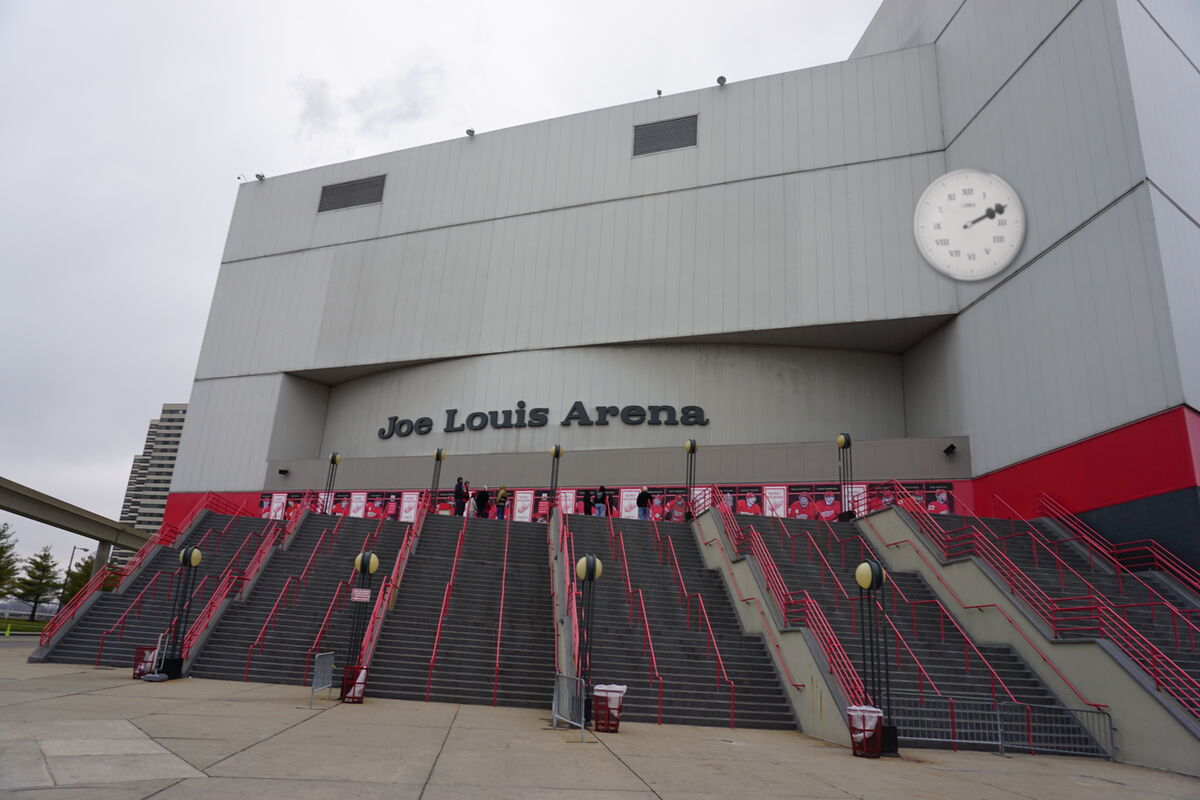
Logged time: {"hour": 2, "minute": 11}
